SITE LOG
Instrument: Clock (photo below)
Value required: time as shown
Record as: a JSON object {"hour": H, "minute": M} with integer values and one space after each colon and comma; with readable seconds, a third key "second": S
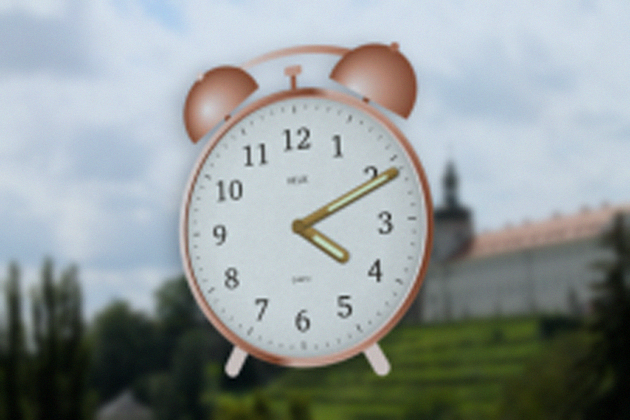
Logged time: {"hour": 4, "minute": 11}
